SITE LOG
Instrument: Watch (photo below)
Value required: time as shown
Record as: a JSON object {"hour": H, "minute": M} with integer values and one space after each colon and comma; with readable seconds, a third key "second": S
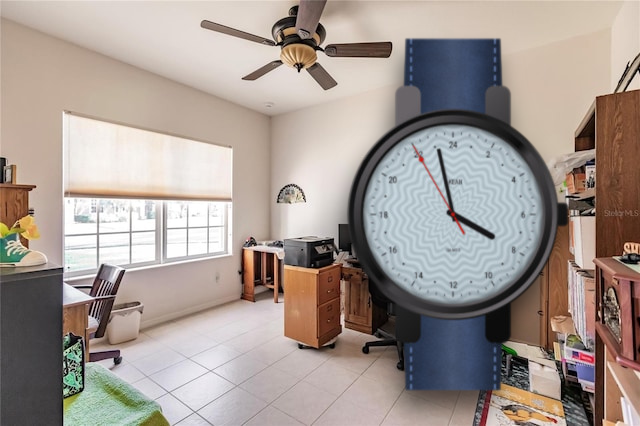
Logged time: {"hour": 7, "minute": 57, "second": 55}
